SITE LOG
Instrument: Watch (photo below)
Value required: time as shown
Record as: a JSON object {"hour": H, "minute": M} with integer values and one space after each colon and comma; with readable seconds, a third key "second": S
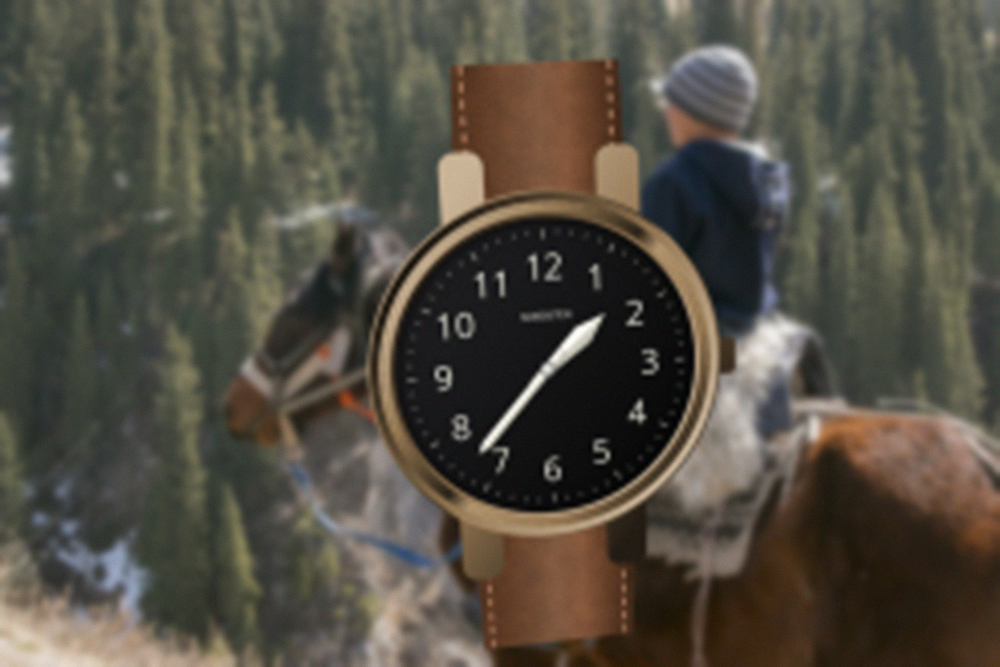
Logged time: {"hour": 1, "minute": 37}
